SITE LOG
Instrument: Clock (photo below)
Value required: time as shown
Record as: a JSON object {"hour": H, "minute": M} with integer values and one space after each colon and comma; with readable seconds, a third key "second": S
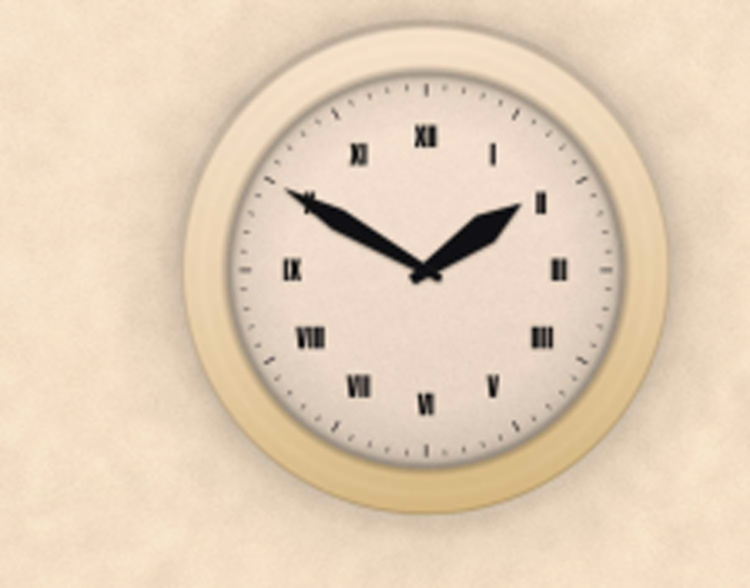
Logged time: {"hour": 1, "minute": 50}
